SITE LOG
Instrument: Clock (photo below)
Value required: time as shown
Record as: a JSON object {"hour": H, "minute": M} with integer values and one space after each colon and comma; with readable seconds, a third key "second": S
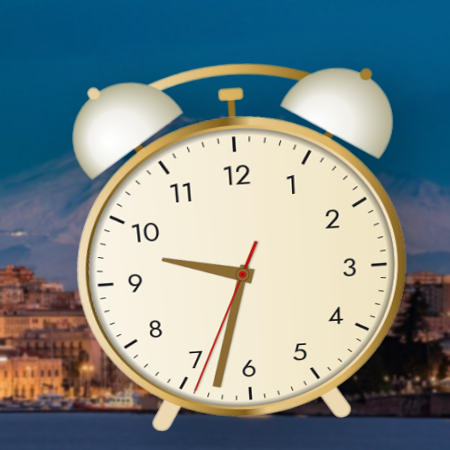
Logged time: {"hour": 9, "minute": 32, "second": 34}
